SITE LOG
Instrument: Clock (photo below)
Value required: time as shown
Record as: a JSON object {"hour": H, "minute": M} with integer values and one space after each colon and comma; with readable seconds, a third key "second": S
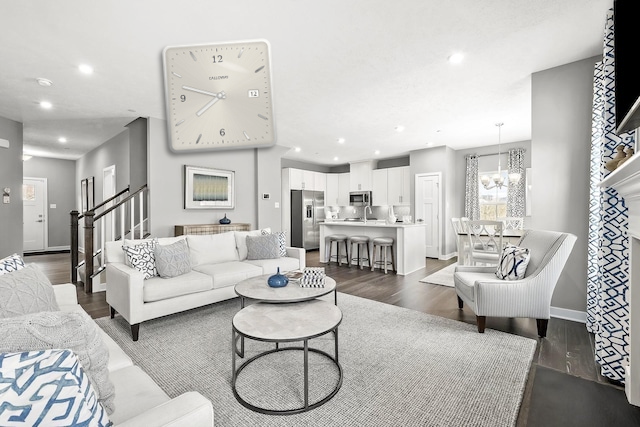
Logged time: {"hour": 7, "minute": 48}
